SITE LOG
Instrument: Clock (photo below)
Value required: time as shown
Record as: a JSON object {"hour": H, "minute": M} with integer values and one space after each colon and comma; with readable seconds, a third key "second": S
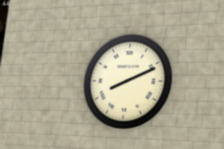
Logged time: {"hour": 8, "minute": 11}
